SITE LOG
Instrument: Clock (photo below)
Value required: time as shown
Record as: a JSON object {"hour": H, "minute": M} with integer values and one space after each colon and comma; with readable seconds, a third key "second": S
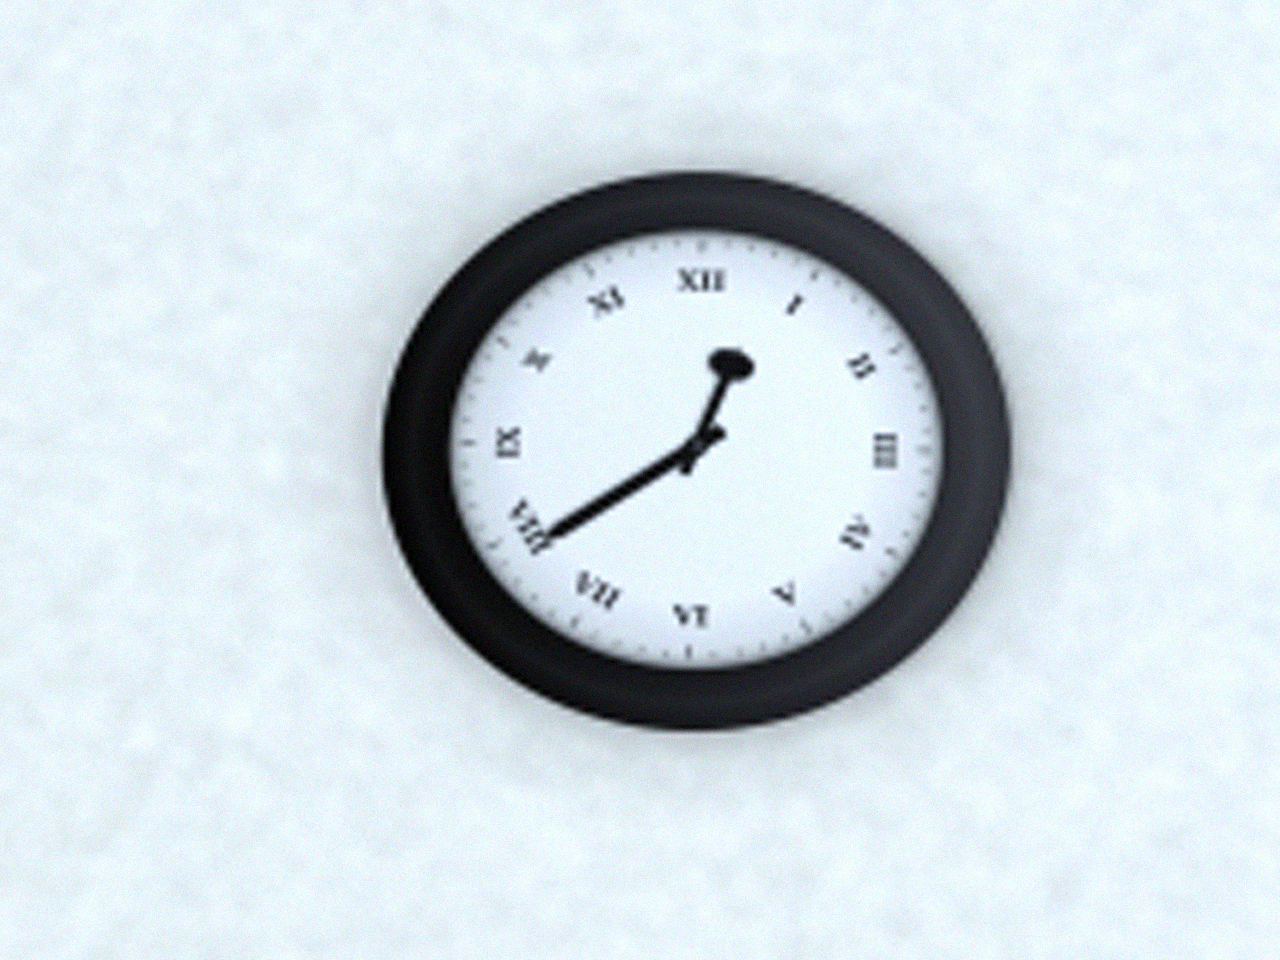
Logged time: {"hour": 12, "minute": 39}
